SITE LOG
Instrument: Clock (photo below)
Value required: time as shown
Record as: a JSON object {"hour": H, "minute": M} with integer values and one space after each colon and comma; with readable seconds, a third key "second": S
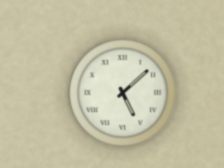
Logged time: {"hour": 5, "minute": 8}
